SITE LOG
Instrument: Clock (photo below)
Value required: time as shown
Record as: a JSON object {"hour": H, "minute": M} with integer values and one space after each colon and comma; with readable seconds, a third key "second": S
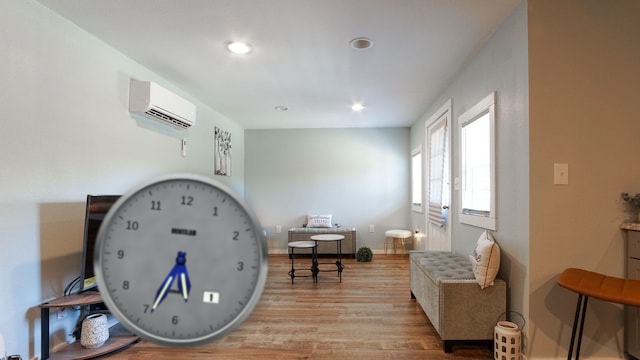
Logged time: {"hour": 5, "minute": 34}
